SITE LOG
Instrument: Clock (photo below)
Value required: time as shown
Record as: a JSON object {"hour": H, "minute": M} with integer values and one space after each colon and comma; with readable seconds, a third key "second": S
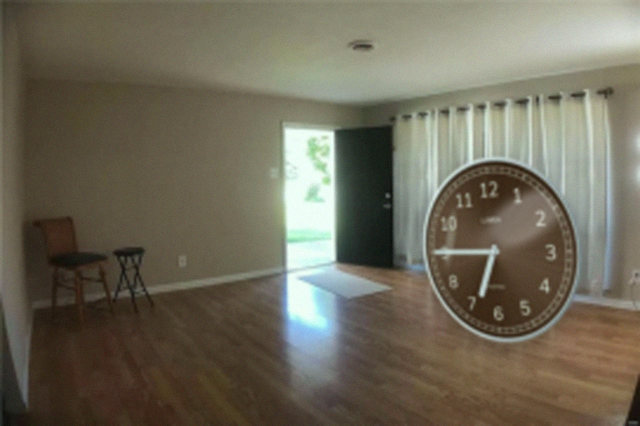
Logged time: {"hour": 6, "minute": 45}
